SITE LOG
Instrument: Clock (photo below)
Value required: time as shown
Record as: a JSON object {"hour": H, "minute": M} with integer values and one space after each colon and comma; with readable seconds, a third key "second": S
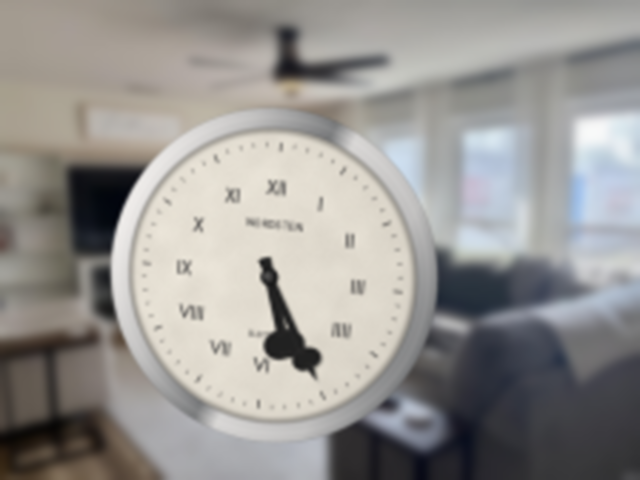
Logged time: {"hour": 5, "minute": 25}
